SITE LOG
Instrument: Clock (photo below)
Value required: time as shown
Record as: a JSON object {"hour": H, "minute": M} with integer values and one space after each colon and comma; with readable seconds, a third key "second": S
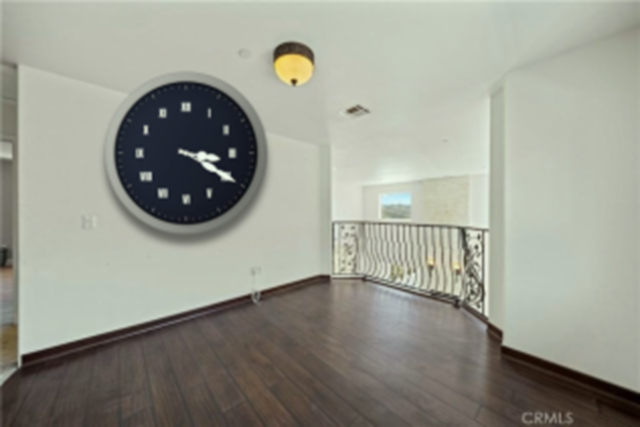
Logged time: {"hour": 3, "minute": 20}
